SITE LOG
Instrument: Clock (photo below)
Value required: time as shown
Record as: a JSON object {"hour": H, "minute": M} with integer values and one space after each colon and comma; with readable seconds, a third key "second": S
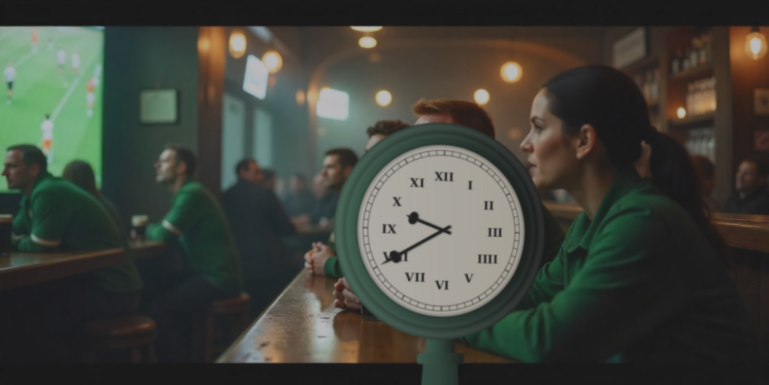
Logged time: {"hour": 9, "minute": 40}
